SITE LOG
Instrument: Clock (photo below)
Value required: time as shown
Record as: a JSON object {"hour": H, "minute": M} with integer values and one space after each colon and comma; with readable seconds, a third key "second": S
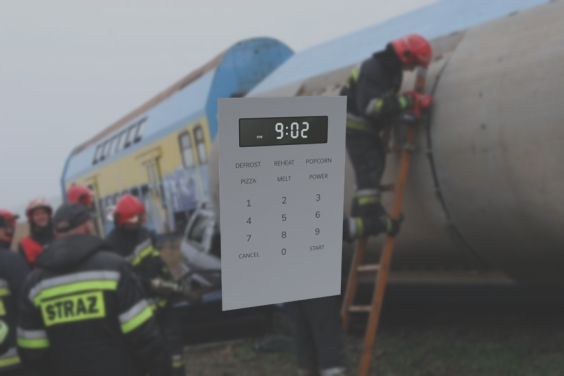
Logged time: {"hour": 9, "minute": 2}
